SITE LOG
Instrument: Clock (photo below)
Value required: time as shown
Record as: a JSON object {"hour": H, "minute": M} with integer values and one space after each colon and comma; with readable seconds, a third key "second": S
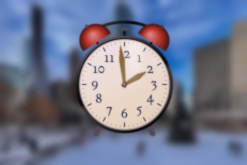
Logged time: {"hour": 1, "minute": 59}
